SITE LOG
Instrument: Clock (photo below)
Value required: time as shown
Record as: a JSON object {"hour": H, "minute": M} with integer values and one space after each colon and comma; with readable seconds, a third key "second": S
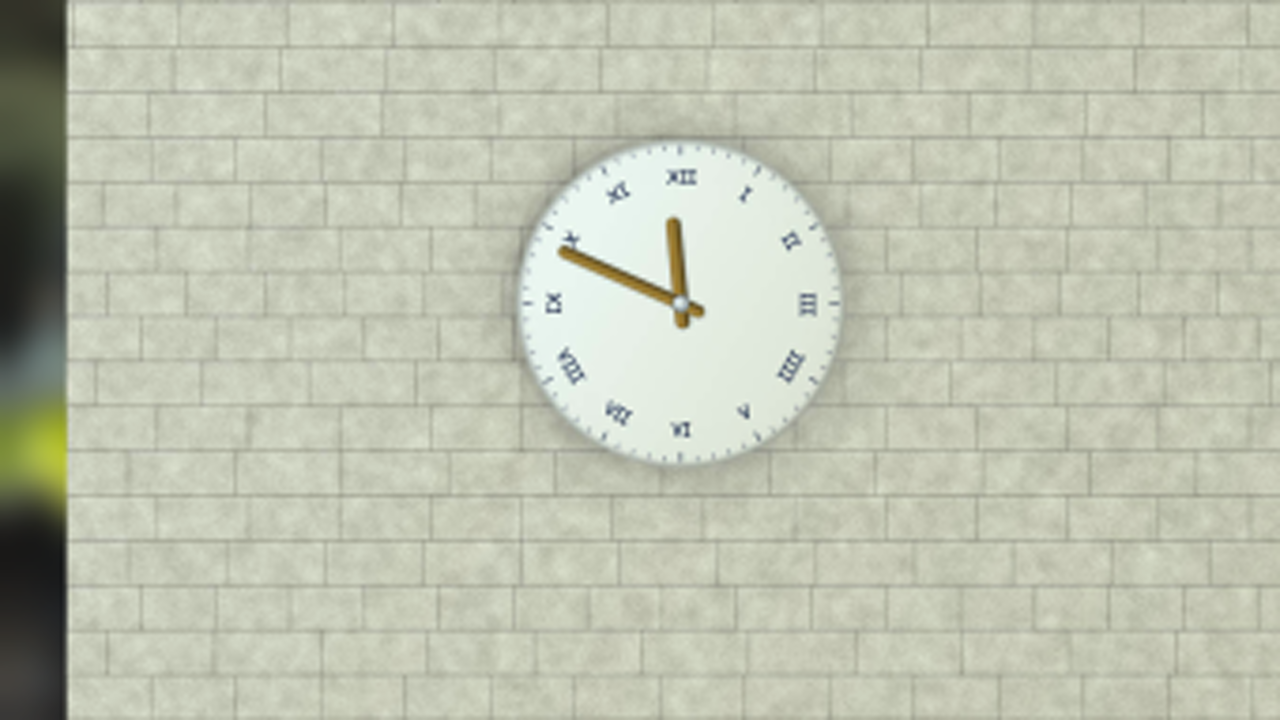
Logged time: {"hour": 11, "minute": 49}
